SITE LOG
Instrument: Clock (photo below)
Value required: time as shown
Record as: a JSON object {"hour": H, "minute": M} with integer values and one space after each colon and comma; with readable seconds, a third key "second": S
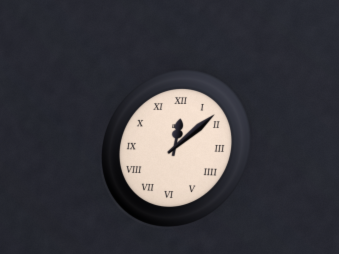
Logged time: {"hour": 12, "minute": 8}
